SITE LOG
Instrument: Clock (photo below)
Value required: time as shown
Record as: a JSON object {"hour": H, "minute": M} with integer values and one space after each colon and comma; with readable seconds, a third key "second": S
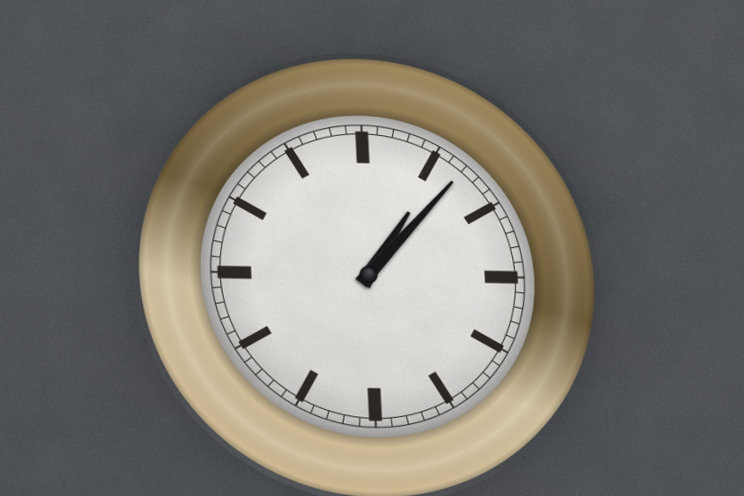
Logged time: {"hour": 1, "minute": 7}
